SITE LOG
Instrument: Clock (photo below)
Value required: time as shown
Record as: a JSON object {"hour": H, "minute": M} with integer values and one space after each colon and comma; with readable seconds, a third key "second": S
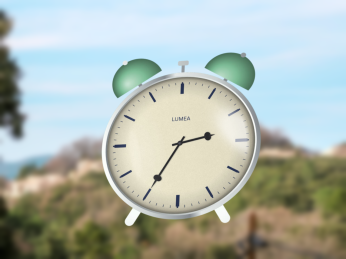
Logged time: {"hour": 2, "minute": 35}
